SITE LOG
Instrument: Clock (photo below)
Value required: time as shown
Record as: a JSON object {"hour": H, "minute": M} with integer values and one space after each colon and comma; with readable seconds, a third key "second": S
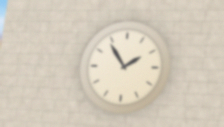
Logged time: {"hour": 1, "minute": 54}
